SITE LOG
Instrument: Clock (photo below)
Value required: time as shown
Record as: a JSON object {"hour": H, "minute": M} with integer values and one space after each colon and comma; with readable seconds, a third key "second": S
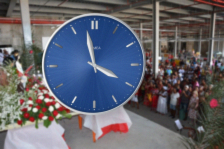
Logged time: {"hour": 3, "minute": 58}
